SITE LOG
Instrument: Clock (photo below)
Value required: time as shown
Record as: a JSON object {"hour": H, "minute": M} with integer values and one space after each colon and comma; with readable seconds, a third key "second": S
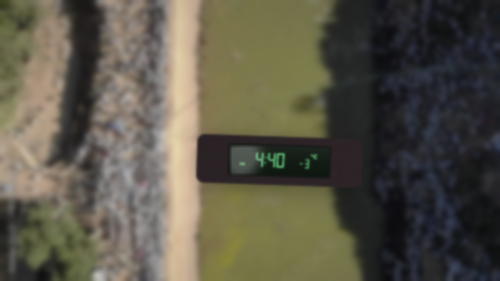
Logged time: {"hour": 4, "minute": 40}
